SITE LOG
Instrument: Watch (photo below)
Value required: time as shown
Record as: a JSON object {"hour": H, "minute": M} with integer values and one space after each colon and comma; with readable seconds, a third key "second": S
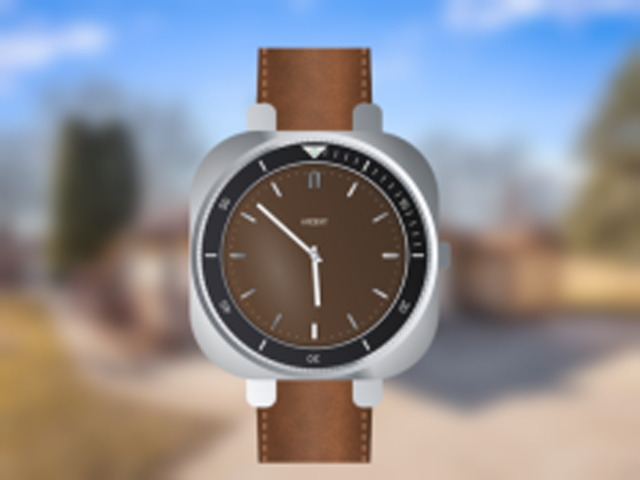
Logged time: {"hour": 5, "minute": 52}
